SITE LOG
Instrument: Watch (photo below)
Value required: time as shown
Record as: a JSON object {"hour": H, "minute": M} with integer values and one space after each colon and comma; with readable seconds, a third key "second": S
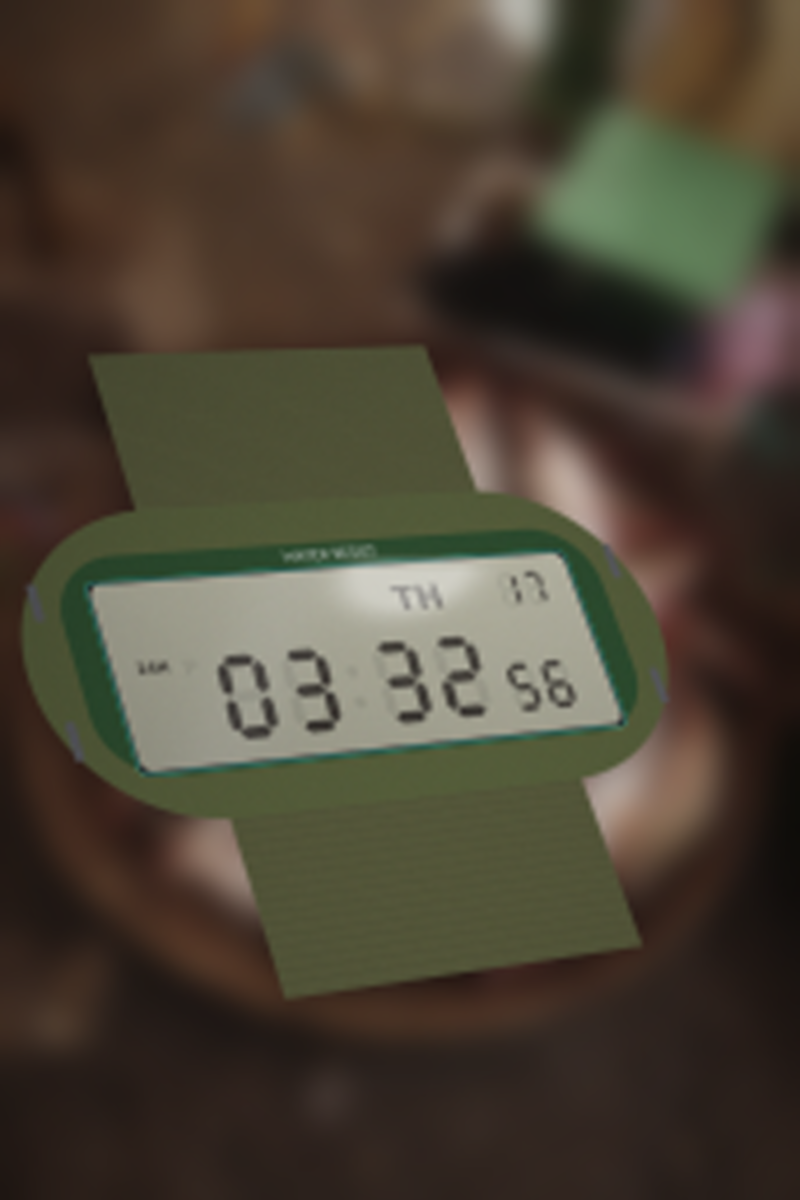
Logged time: {"hour": 3, "minute": 32, "second": 56}
